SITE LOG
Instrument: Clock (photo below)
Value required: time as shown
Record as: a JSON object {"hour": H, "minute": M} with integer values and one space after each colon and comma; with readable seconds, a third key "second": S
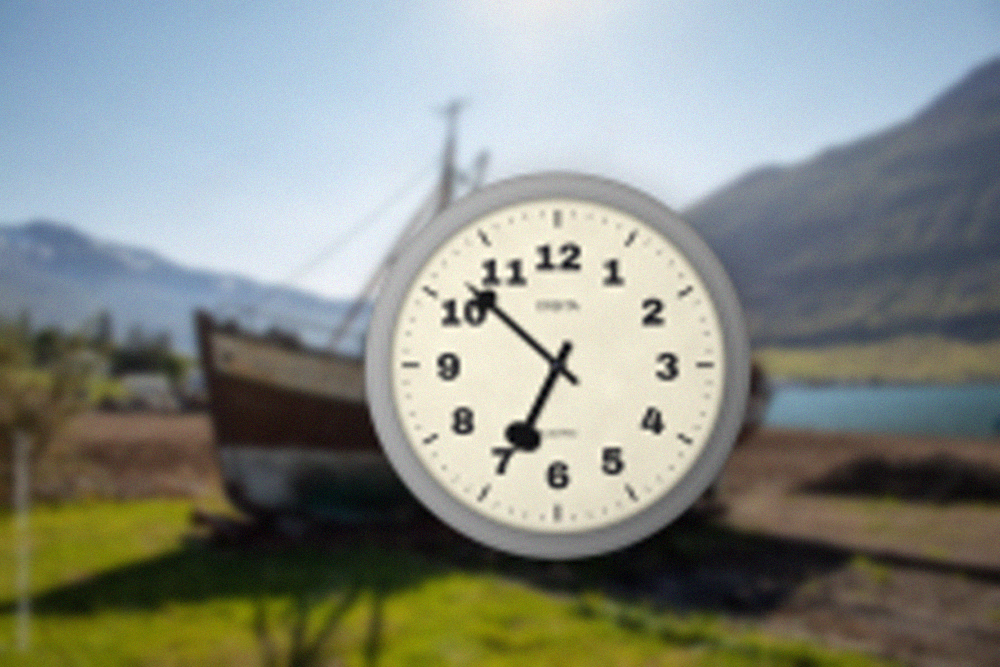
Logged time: {"hour": 6, "minute": 52}
